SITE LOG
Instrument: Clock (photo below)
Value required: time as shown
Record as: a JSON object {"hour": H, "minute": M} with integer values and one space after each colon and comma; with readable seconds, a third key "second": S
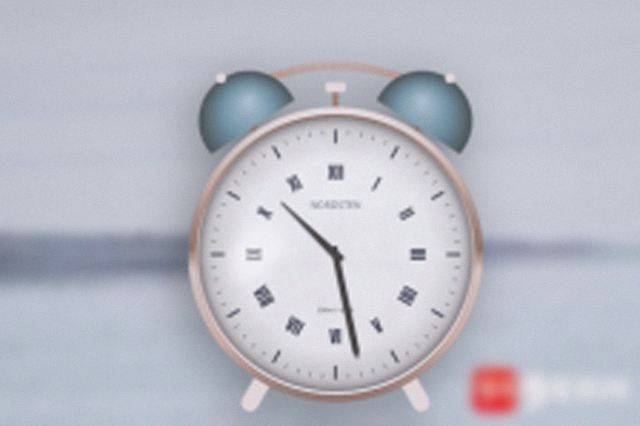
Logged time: {"hour": 10, "minute": 28}
